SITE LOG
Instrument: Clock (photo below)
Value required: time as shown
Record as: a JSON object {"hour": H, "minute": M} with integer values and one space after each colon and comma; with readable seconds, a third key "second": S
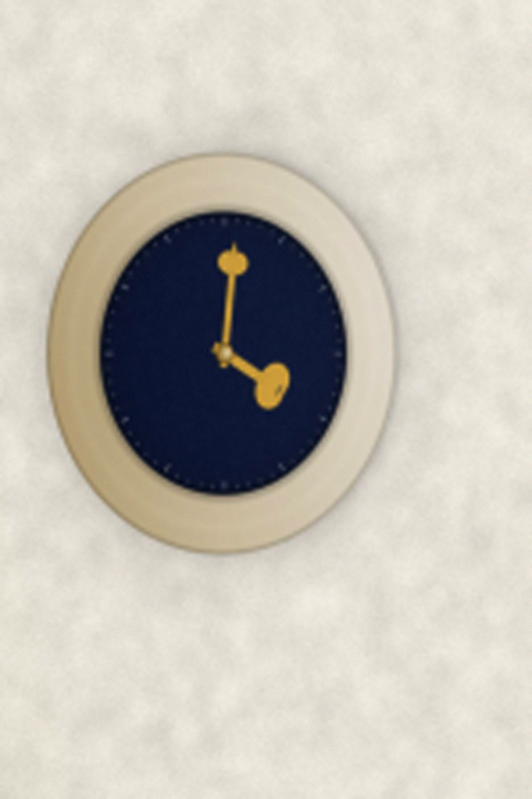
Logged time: {"hour": 4, "minute": 1}
